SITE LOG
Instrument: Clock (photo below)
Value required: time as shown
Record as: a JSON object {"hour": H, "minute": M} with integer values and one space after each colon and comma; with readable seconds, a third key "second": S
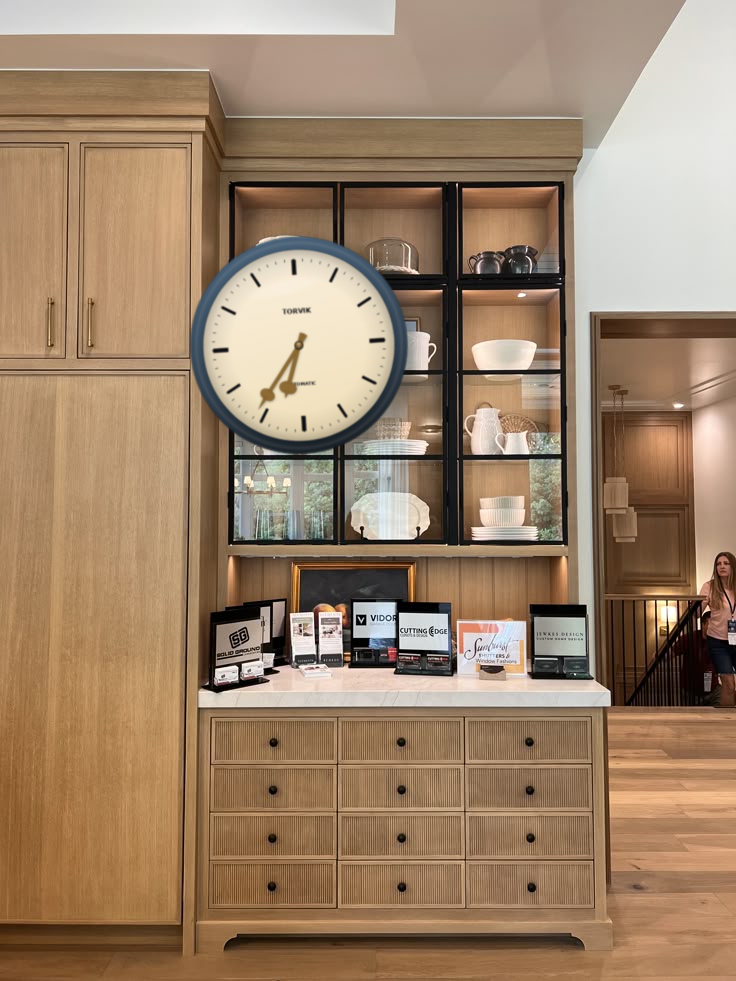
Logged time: {"hour": 6, "minute": 36}
